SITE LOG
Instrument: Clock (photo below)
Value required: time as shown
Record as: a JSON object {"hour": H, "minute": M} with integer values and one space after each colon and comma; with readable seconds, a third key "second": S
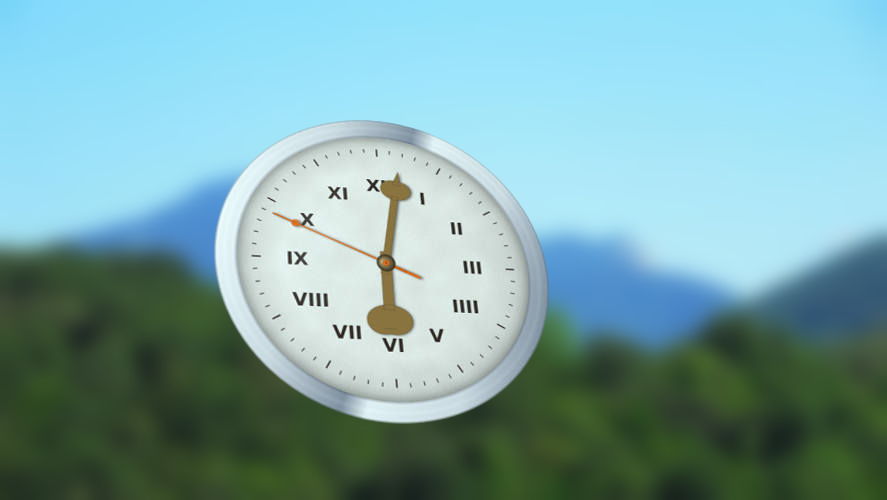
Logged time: {"hour": 6, "minute": 1, "second": 49}
